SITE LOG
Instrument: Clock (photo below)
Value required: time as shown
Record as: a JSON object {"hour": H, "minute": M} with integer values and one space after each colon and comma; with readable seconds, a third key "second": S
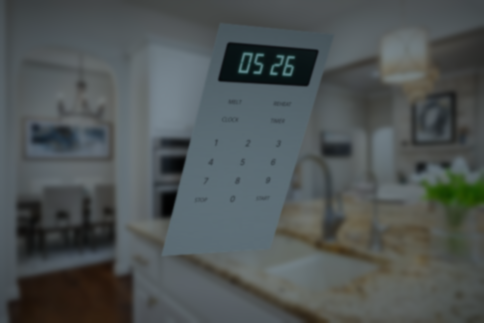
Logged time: {"hour": 5, "minute": 26}
